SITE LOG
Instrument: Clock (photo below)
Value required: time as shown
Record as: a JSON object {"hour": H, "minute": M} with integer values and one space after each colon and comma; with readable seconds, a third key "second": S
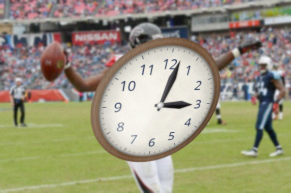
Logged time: {"hour": 3, "minute": 2}
